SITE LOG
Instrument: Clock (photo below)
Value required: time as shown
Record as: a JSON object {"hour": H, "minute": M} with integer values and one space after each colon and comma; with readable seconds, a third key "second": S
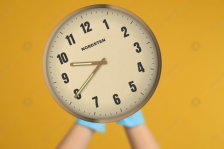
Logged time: {"hour": 9, "minute": 40}
